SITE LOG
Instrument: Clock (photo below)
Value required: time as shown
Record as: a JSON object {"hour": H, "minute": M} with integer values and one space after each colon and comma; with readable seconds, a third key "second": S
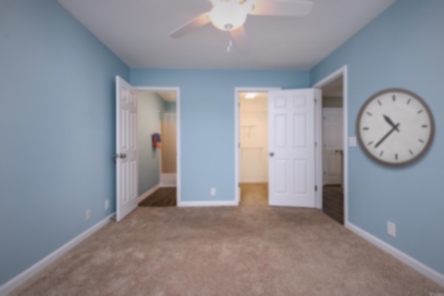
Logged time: {"hour": 10, "minute": 38}
